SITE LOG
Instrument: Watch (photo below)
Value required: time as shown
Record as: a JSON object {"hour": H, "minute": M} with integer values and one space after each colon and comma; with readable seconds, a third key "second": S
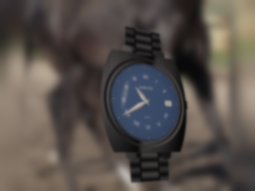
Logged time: {"hour": 10, "minute": 40}
